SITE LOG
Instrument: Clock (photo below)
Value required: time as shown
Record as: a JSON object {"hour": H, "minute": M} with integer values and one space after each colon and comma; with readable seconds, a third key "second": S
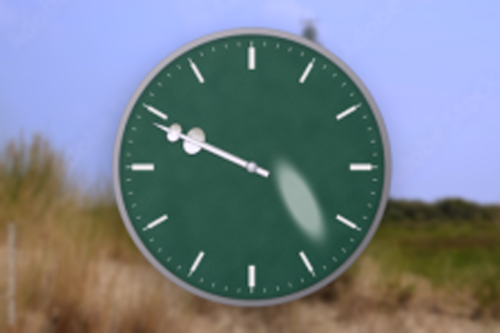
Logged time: {"hour": 9, "minute": 49}
